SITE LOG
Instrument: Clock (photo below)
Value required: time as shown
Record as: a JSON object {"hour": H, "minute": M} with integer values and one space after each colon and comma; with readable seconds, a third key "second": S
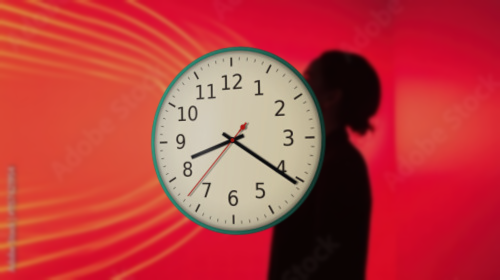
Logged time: {"hour": 8, "minute": 20, "second": 37}
